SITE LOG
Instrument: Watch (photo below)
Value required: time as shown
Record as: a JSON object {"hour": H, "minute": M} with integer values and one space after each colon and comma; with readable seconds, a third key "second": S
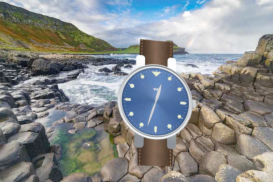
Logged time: {"hour": 12, "minute": 33}
